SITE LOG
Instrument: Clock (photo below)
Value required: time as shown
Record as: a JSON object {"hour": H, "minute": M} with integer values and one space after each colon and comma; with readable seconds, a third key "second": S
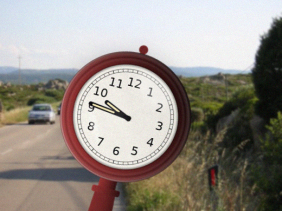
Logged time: {"hour": 9, "minute": 46}
